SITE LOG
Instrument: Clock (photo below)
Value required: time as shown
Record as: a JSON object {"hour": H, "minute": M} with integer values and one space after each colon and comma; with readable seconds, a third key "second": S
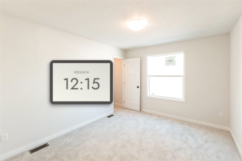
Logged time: {"hour": 12, "minute": 15}
